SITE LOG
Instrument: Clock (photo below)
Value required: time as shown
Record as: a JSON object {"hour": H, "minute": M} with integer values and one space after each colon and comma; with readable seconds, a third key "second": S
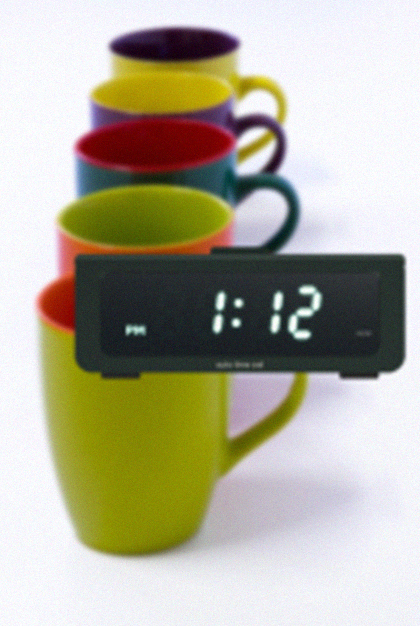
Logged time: {"hour": 1, "minute": 12}
